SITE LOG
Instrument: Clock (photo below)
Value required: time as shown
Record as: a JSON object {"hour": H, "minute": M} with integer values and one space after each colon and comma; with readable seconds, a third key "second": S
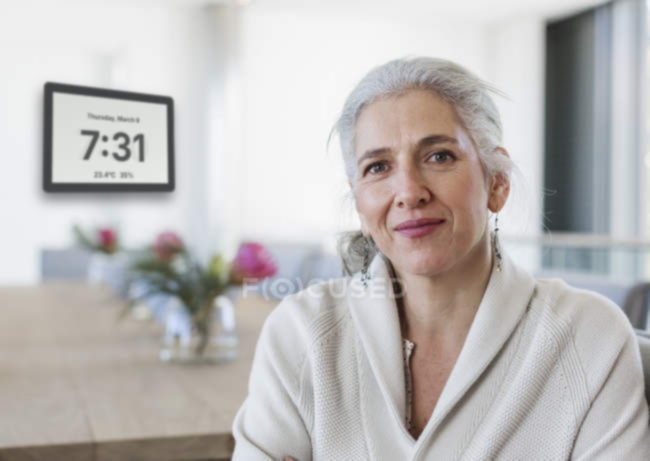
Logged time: {"hour": 7, "minute": 31}
